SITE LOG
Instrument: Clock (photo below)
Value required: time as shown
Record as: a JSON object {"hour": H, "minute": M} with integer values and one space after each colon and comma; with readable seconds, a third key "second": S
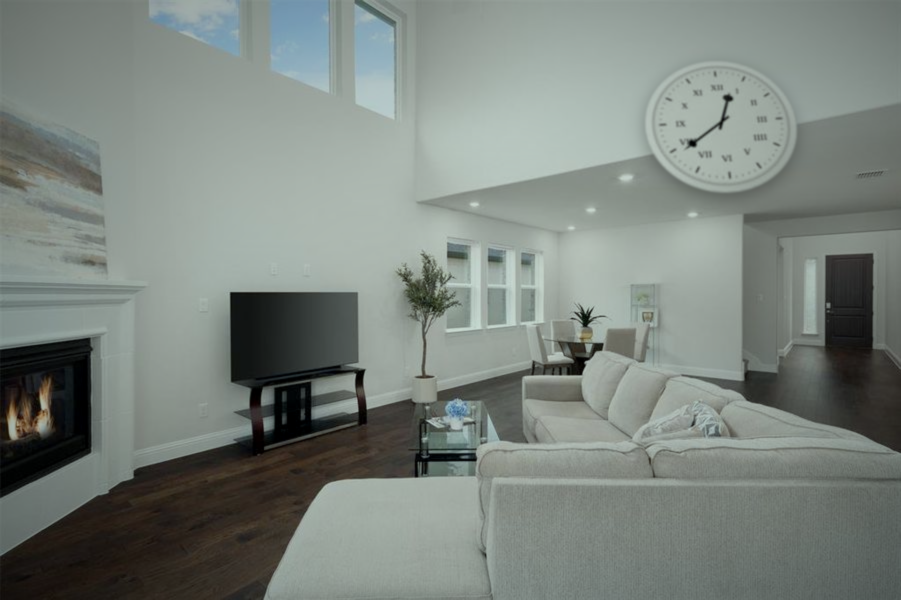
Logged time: {"hour": 12, "minute": 39}
